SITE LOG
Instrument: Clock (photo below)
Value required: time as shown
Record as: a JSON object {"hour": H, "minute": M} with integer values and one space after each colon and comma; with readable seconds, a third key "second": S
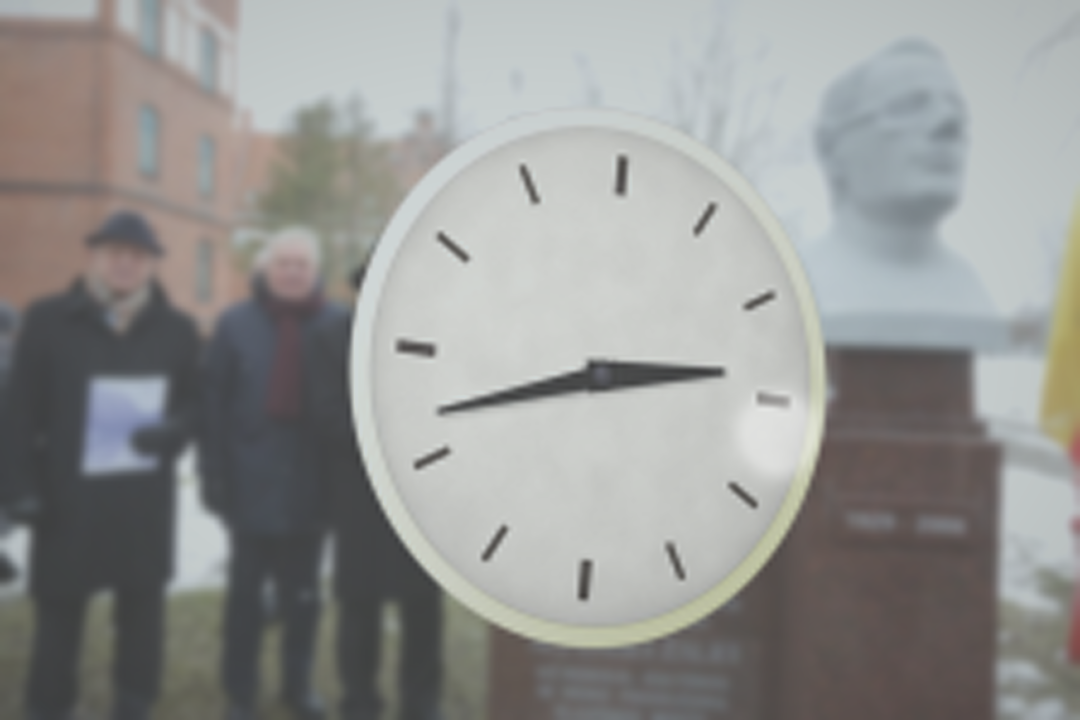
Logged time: {"hour": 2, "minute": 42}
